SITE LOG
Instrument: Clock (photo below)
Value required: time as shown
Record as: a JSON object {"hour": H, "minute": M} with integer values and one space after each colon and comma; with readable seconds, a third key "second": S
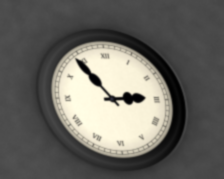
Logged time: {"hour": 2, "minute": 54}
